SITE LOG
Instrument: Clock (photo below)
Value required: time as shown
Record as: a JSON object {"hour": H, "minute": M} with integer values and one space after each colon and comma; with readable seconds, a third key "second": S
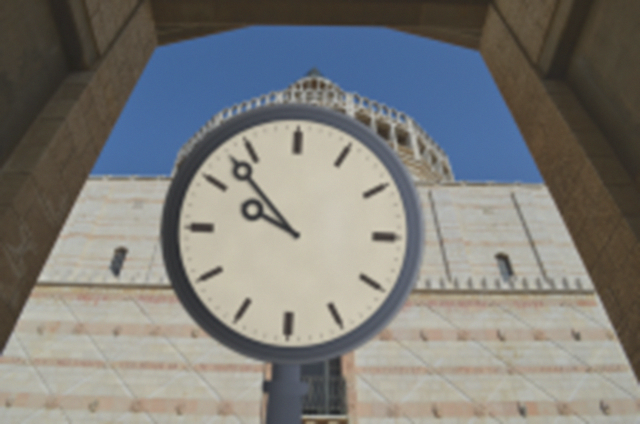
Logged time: {"hour": 9, "minute": 53}
